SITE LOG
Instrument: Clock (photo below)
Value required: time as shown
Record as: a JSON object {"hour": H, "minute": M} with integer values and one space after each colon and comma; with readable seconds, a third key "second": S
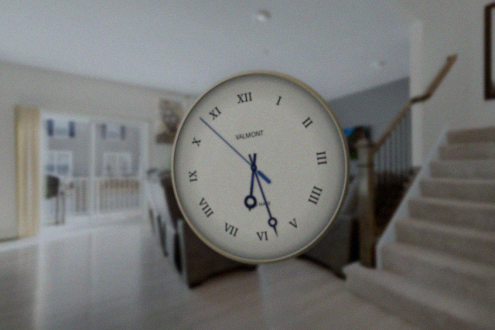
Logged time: {"hour": 6, "minute": 27, "second": 53}
